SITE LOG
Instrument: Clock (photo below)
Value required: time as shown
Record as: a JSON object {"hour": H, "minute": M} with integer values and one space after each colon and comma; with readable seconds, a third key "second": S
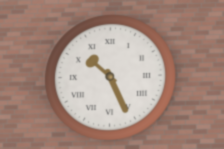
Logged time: {"hour": 10, "minute": 26}
